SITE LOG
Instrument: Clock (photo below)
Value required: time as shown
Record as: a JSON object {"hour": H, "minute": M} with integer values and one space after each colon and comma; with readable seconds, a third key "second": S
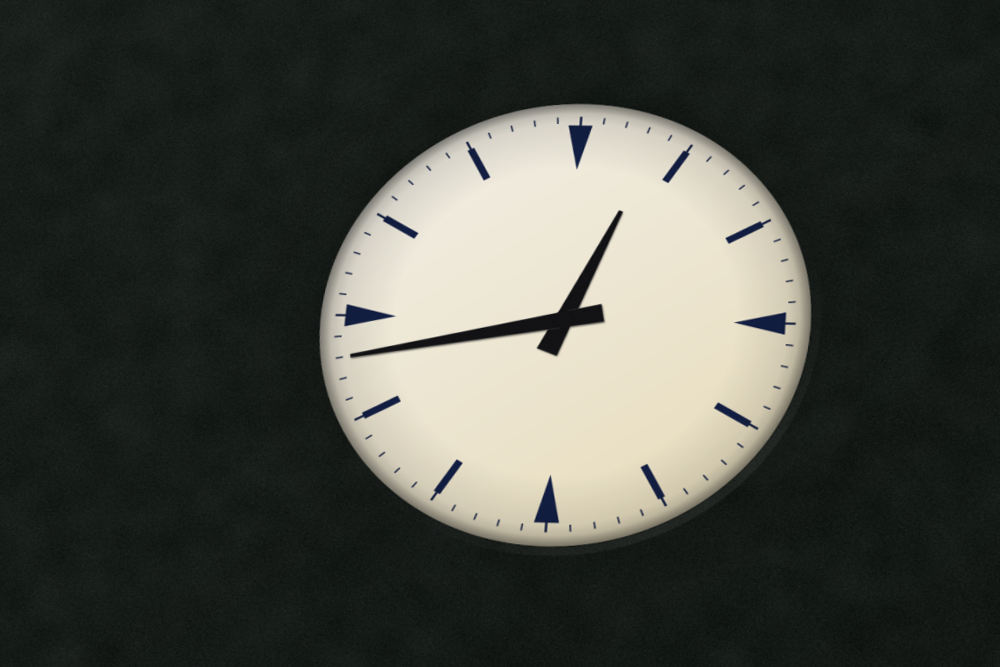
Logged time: {"hour": 12, "minute": 43}
